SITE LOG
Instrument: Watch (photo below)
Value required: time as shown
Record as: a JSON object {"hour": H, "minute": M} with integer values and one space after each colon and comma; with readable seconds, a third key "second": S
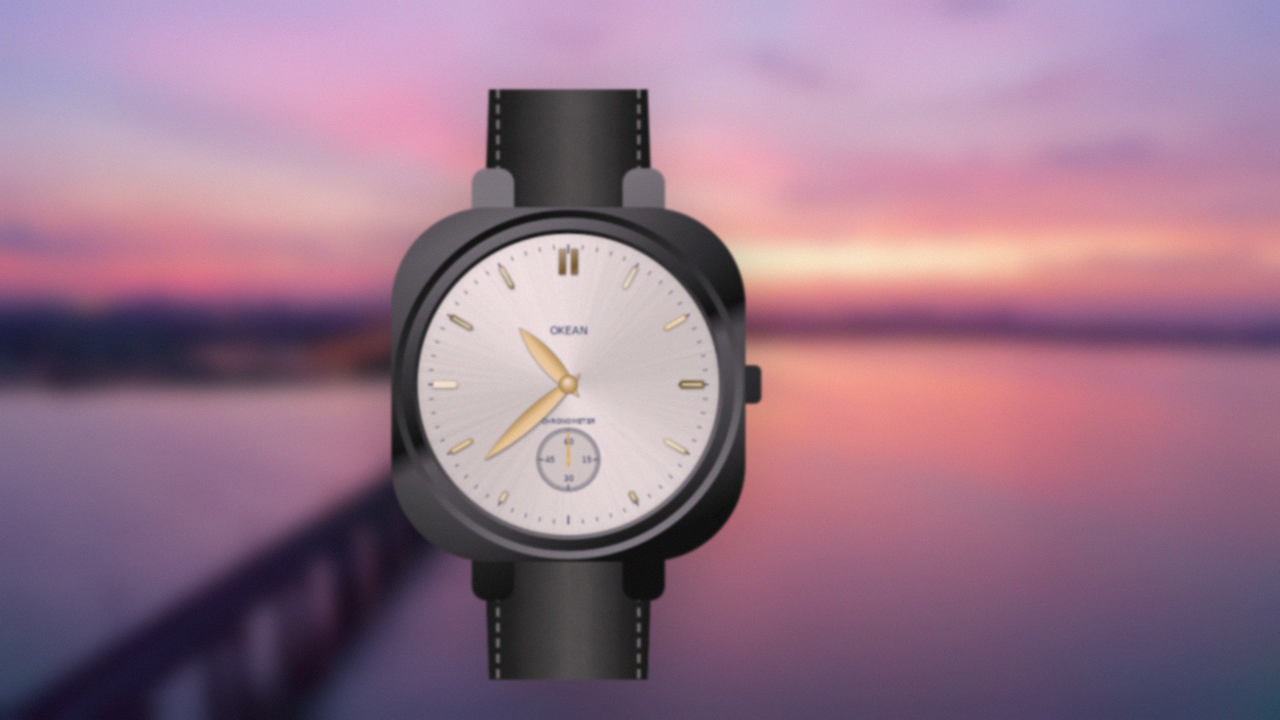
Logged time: {"hour": 10, "minute": 38}
